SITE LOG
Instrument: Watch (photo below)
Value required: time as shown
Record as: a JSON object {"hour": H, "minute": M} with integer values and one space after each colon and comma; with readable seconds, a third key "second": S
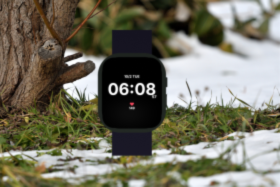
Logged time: {"hour": 6, "minute": 8}
